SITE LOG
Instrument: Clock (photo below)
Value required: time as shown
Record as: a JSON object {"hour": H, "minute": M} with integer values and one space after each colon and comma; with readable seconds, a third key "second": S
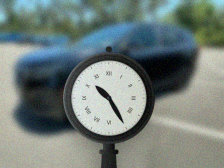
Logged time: {"hour": 10, "minute": 25}
